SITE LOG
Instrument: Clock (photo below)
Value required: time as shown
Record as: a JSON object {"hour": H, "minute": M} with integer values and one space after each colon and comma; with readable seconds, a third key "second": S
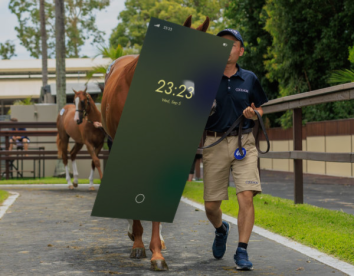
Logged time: {"hour": 23, "minute": 23}
